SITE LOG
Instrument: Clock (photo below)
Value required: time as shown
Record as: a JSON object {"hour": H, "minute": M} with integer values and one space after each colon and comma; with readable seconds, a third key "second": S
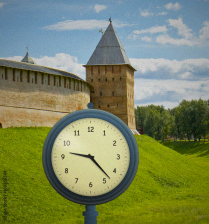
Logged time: {"hour": 9, "minute": 23}
